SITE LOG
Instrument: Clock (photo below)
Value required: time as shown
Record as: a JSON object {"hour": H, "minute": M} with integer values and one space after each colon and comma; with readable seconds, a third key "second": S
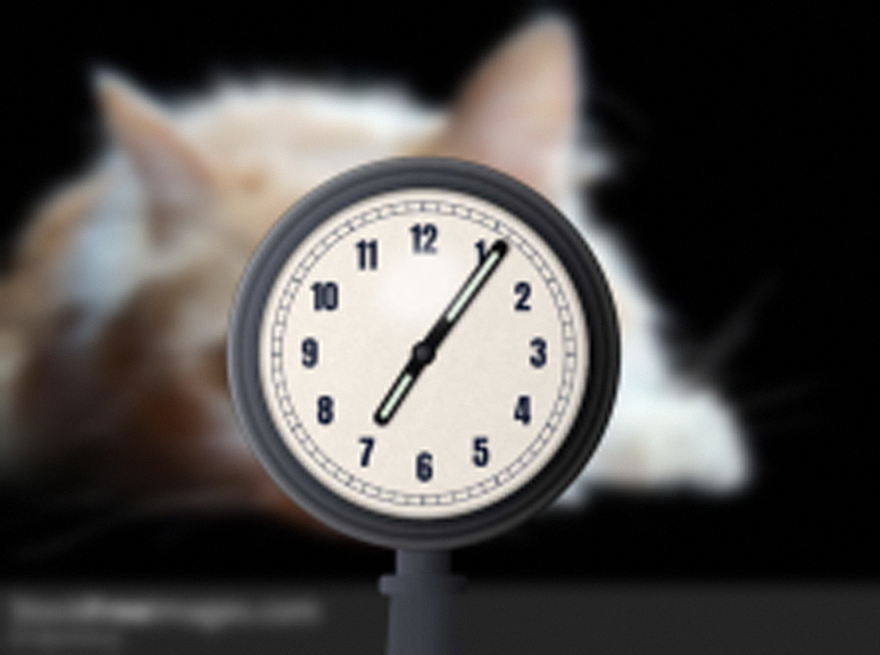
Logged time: {"hour": 7, "minute": 6}
